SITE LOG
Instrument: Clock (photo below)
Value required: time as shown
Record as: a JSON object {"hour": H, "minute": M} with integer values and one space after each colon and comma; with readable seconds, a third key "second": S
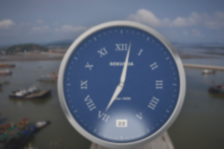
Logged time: {"hour": 7, "minute": 2}
